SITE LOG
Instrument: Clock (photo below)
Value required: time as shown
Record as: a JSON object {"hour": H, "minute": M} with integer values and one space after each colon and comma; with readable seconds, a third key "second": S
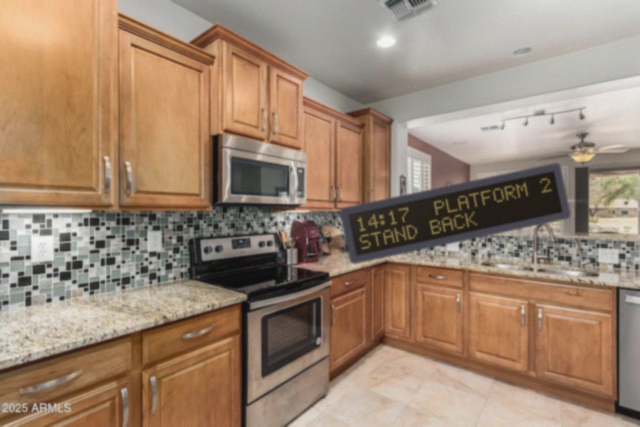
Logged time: {"hour": 14, "minute": 17}
